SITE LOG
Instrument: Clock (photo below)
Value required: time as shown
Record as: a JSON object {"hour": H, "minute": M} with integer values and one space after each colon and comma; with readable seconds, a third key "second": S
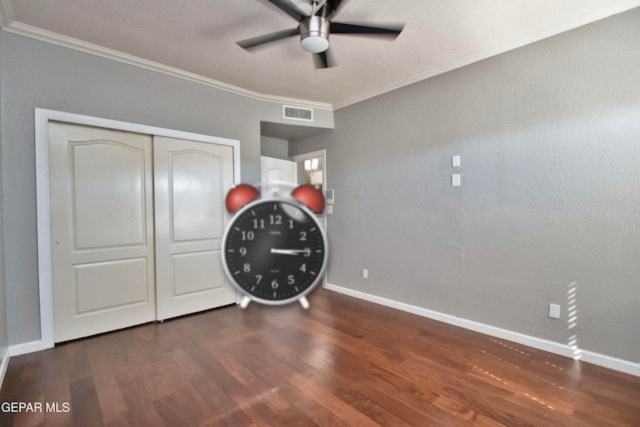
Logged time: {"hour": 3, "minute": 15}
